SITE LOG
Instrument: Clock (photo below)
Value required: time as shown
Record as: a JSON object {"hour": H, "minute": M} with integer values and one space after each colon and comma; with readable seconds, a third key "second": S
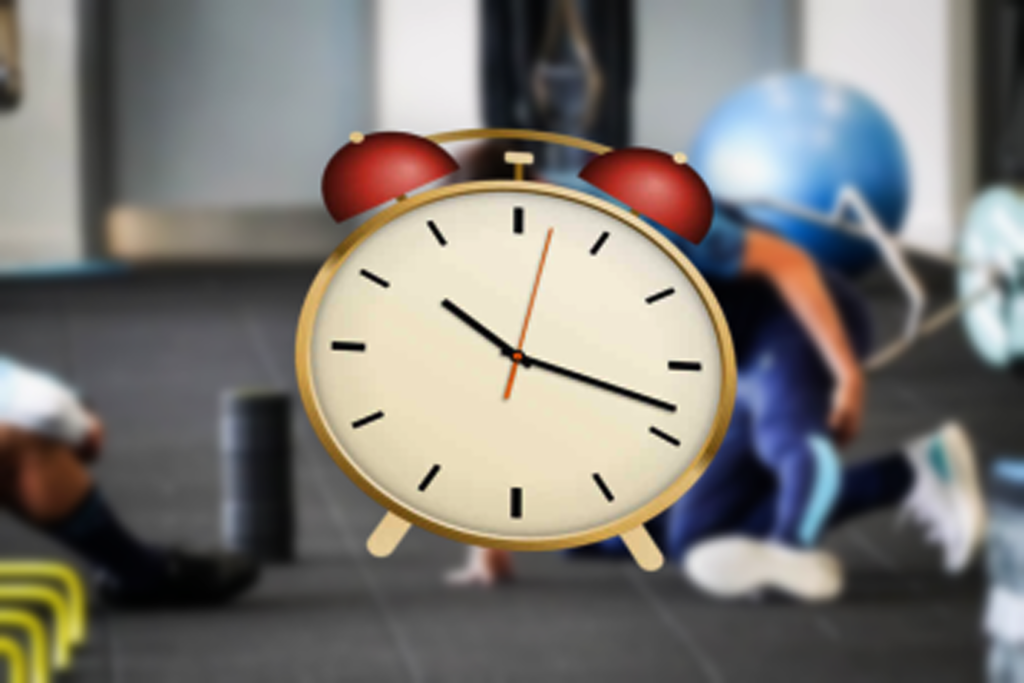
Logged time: {"hour": 10, "minute": 18, "second": 2}
